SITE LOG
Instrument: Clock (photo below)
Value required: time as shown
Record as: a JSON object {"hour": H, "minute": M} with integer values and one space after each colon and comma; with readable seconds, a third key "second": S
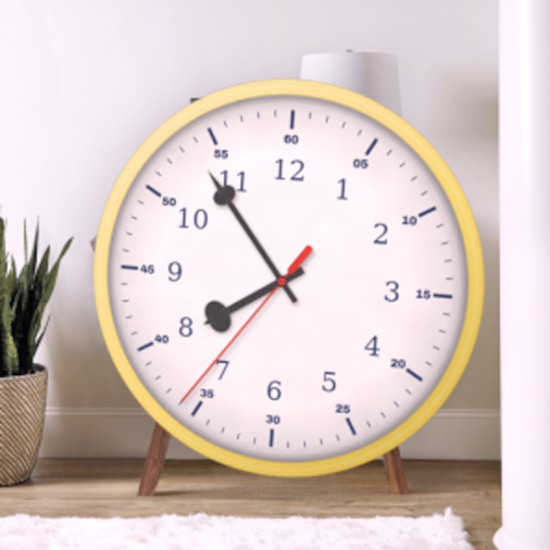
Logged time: {"hour": 7, "minute": 53, "second": 36}
